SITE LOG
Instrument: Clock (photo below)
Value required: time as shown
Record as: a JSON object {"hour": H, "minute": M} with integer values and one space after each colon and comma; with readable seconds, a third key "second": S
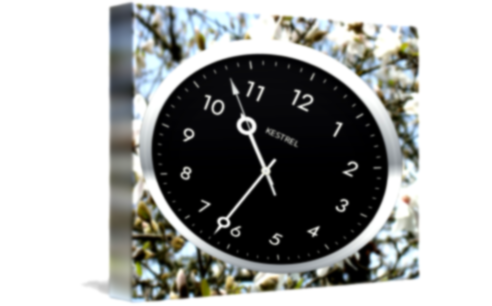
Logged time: {"hour": 10, "minute": 31, "second": 53}
